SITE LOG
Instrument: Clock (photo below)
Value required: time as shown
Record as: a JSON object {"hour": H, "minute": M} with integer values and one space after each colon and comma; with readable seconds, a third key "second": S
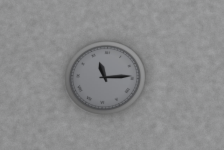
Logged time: {"hour": 11, "minute": 14}
